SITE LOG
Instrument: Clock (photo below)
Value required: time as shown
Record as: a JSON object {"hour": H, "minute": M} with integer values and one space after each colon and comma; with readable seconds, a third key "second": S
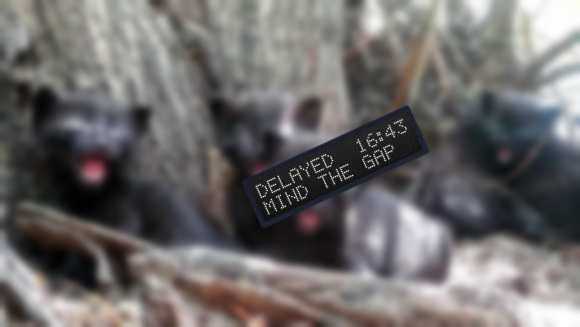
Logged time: {"hour": 16, "minute": 43}
